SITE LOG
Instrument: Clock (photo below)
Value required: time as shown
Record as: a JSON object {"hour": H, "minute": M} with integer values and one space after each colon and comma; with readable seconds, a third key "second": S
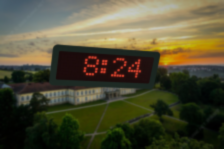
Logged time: {"hour": 8, "minute": 24}
